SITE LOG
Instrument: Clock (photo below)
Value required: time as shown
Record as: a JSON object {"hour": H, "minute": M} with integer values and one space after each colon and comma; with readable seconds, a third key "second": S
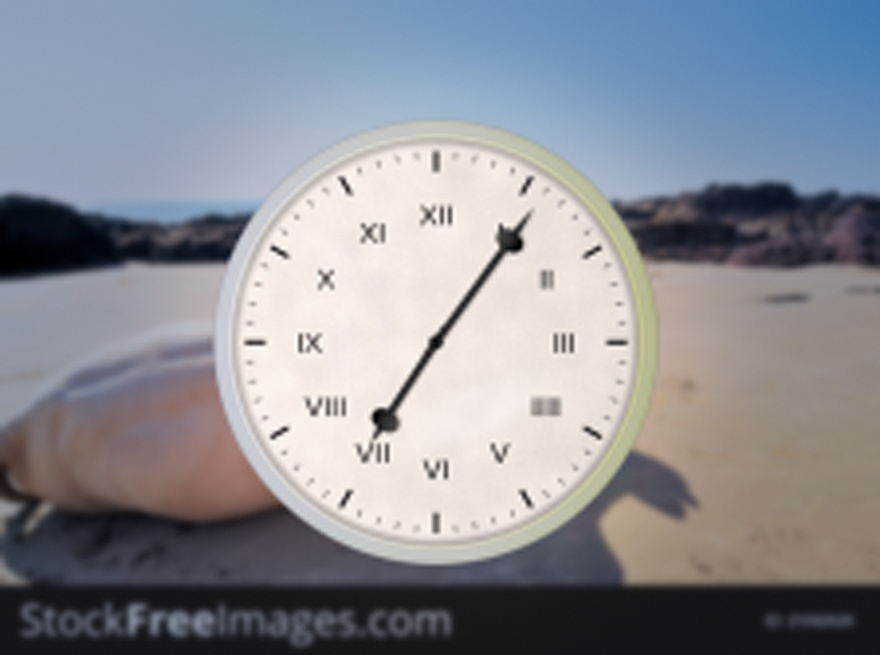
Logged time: {"hour": 7, "minute": 6}
